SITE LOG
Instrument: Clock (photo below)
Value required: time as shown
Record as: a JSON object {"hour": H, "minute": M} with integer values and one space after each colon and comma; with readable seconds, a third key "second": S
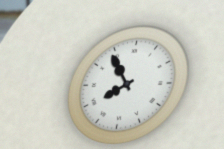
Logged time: {"hour": 7, "minute": 54}
